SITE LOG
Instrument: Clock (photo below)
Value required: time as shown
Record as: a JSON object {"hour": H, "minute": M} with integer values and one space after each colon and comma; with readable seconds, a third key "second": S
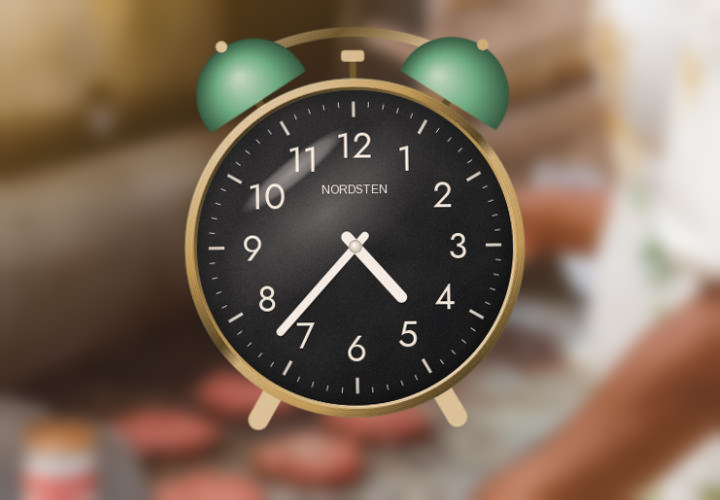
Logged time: {"hour": 4, "minute": 37}
